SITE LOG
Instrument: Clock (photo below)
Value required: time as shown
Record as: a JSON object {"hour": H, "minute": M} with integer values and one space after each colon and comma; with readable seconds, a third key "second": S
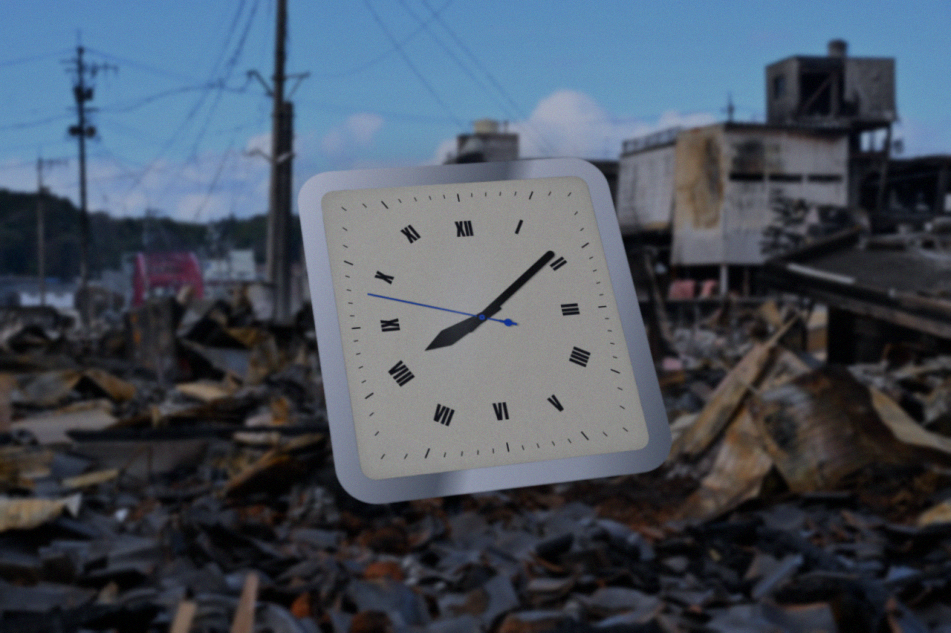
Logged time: {"hour": 8, "minute": 8, "second": 48}
